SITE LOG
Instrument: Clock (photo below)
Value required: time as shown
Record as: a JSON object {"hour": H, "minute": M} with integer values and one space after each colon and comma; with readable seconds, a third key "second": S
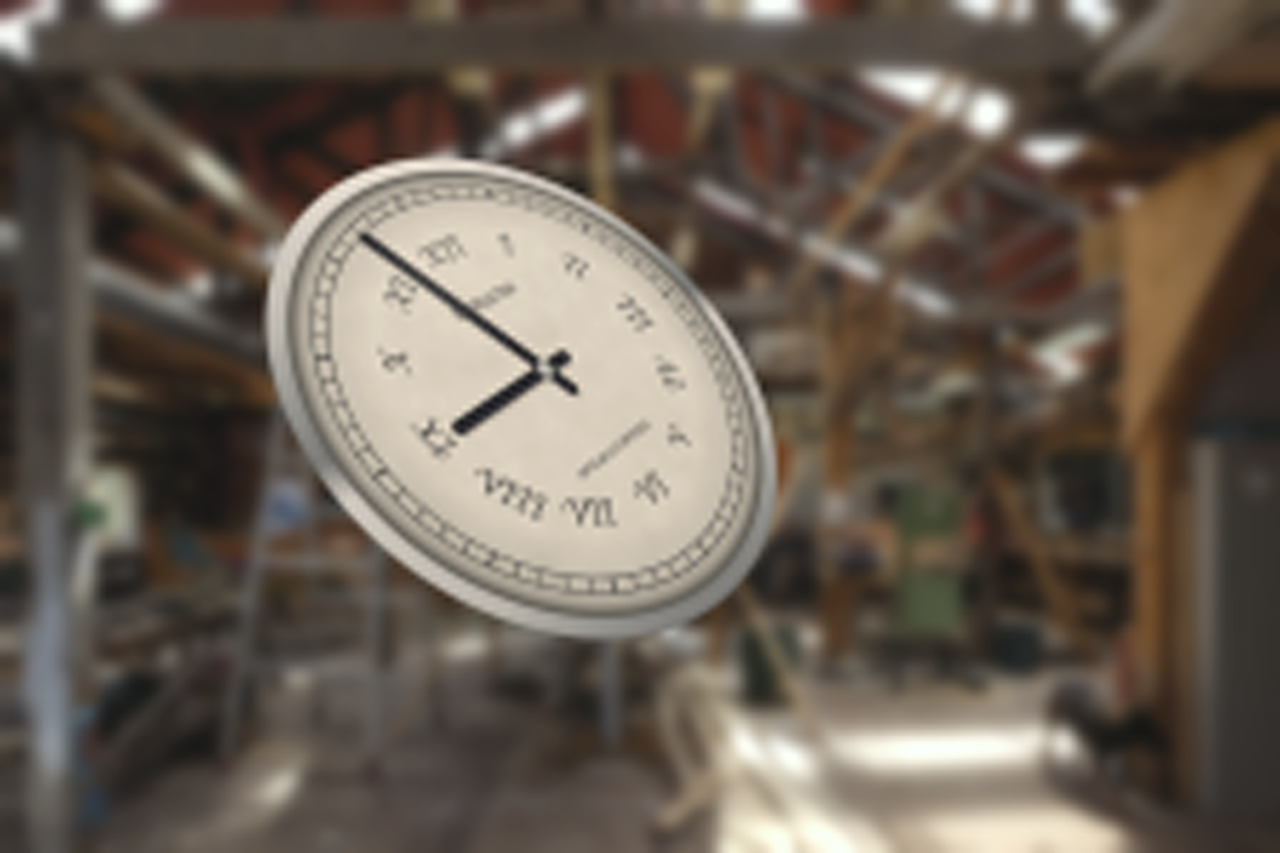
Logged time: {"hour": 8, "minute": 57}
